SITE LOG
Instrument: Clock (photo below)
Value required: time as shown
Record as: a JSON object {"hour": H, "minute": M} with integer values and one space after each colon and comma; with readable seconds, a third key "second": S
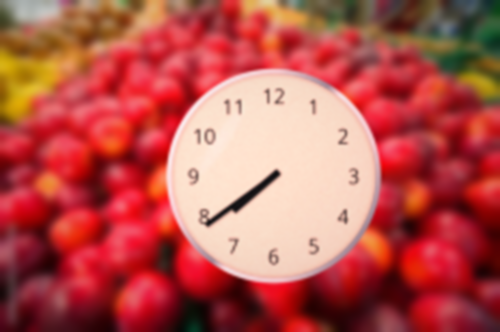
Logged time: {"hour": 7, "minute": 39}
